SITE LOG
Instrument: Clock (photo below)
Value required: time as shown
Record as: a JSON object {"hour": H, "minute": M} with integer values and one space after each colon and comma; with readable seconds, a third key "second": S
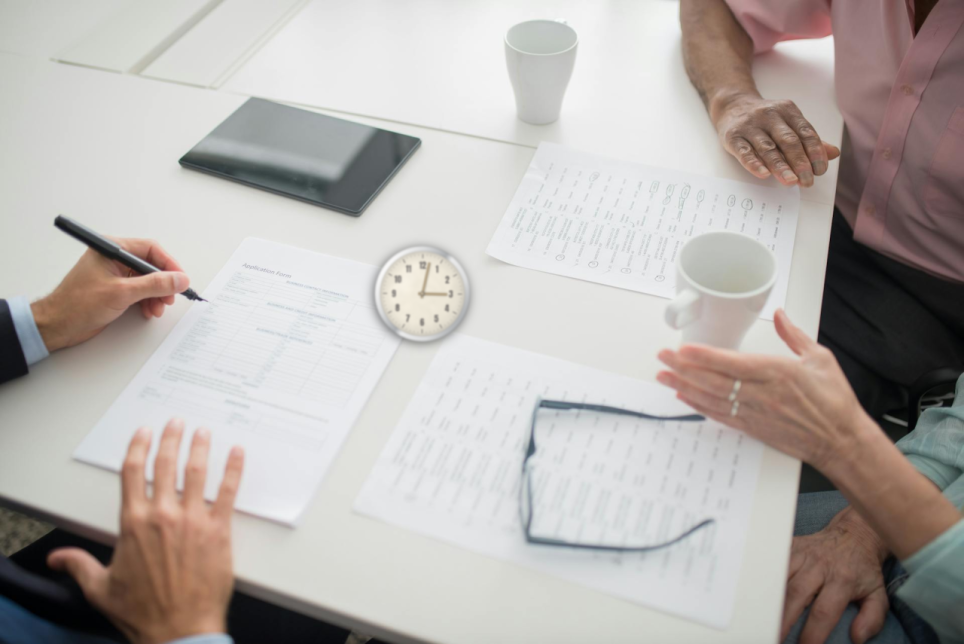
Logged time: {"hour": 3, "minute": 2}
